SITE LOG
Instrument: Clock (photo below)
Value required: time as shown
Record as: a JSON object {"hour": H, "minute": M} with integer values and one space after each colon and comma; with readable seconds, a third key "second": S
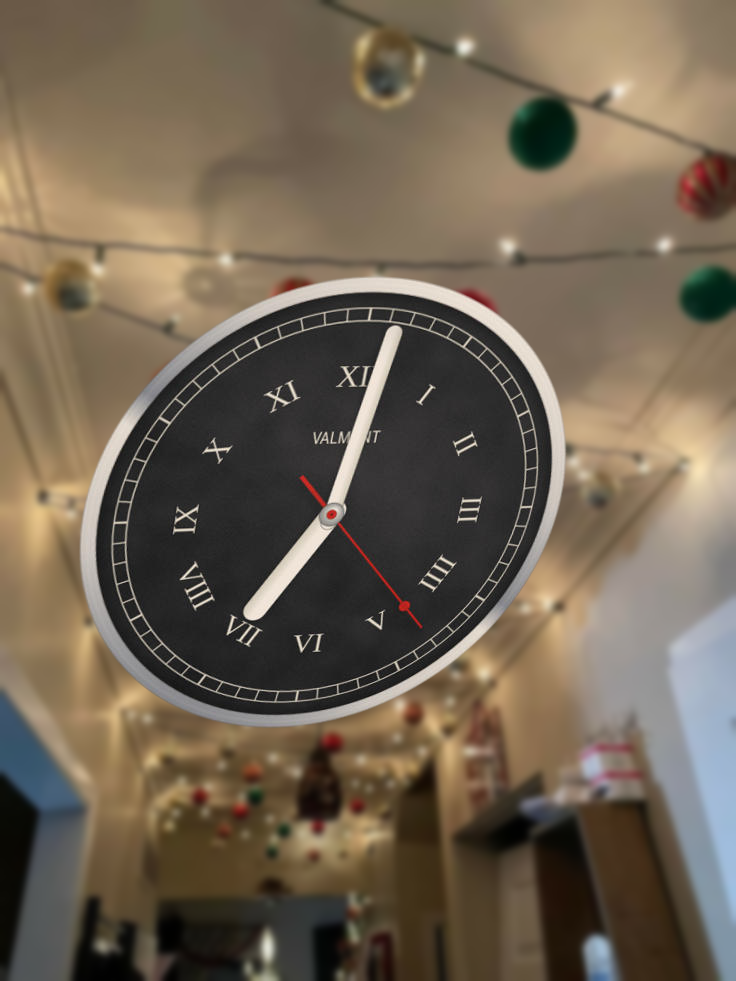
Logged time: {"hour": 7, "minute": 1, "second": 23}
